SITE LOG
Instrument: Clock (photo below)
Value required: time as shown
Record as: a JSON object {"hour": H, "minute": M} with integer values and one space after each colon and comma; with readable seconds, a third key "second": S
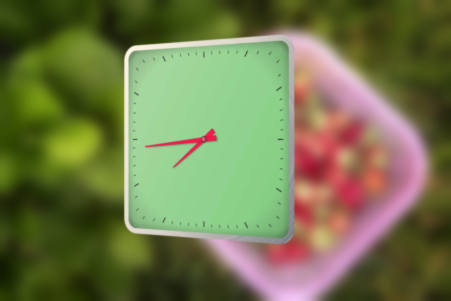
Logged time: {"hour": 7, "minute": 44}
